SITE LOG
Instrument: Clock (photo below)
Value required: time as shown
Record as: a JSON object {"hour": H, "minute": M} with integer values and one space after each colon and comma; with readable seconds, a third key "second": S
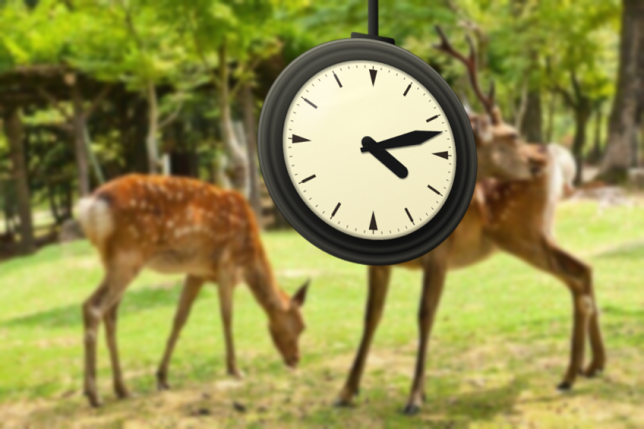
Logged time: {"hour": 4, "minute": 12}
